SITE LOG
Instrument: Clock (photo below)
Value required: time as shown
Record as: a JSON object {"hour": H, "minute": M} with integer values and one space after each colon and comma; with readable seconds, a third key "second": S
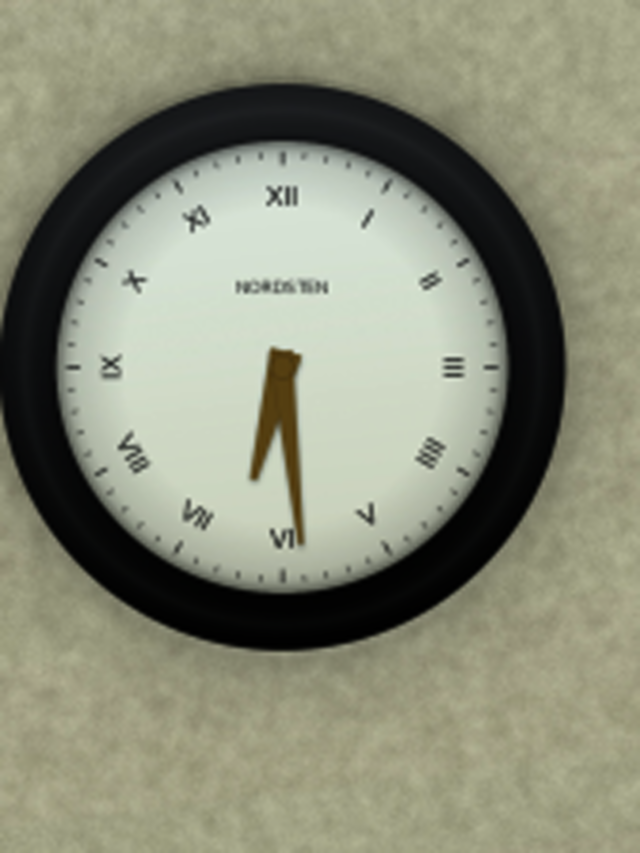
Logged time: {"hour": 6, "minute": 29}
